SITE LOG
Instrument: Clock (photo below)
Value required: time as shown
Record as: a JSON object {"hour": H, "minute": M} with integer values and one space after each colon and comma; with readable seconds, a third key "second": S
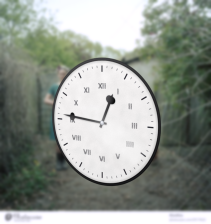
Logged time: {"hour": 12, "minute": 46}
